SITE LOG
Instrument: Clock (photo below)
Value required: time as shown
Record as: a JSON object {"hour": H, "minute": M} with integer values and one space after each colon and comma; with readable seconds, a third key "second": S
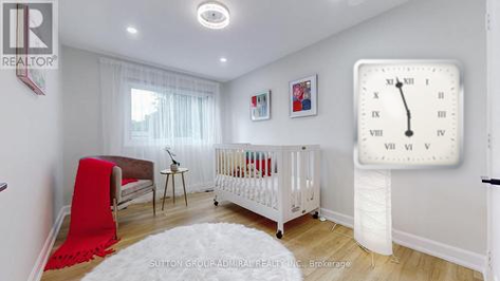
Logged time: {"hour": 5, "minute": 57}
